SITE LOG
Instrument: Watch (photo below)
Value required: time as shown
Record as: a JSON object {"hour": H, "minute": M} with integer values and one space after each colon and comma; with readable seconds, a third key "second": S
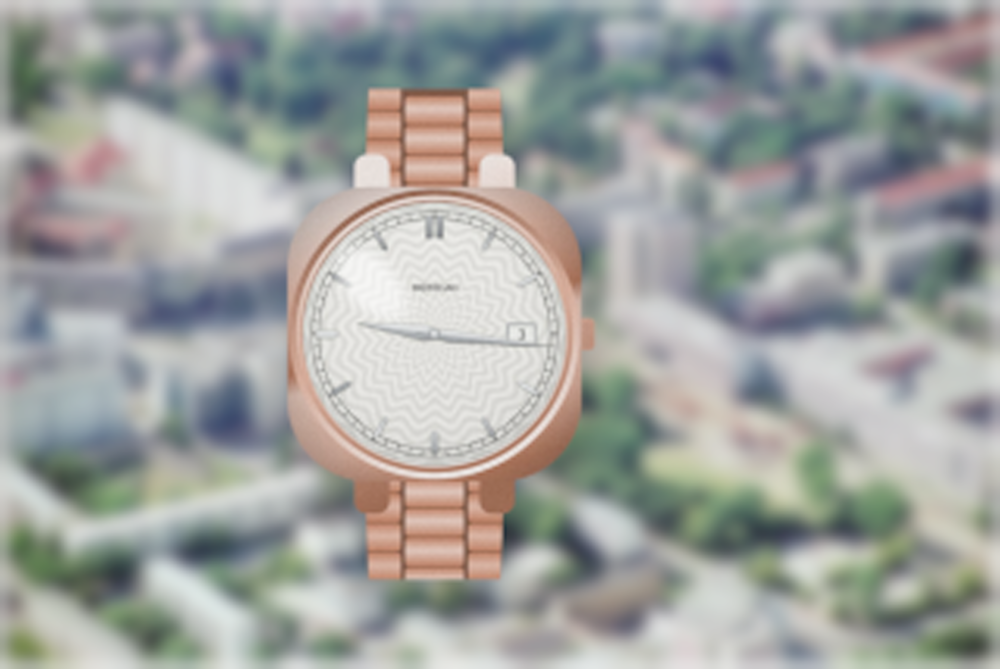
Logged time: {"hour": 9, "minute": 16}
